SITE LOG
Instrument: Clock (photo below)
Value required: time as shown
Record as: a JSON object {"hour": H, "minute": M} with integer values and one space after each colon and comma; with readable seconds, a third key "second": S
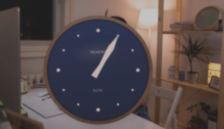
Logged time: {"hour": 1, "minute": 5}
